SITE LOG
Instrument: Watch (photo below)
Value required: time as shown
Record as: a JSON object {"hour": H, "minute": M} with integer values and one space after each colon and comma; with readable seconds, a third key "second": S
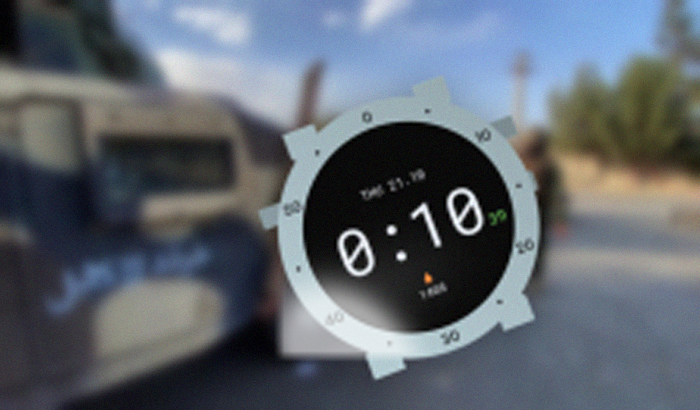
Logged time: {"hour": 0, "minute": 10}
